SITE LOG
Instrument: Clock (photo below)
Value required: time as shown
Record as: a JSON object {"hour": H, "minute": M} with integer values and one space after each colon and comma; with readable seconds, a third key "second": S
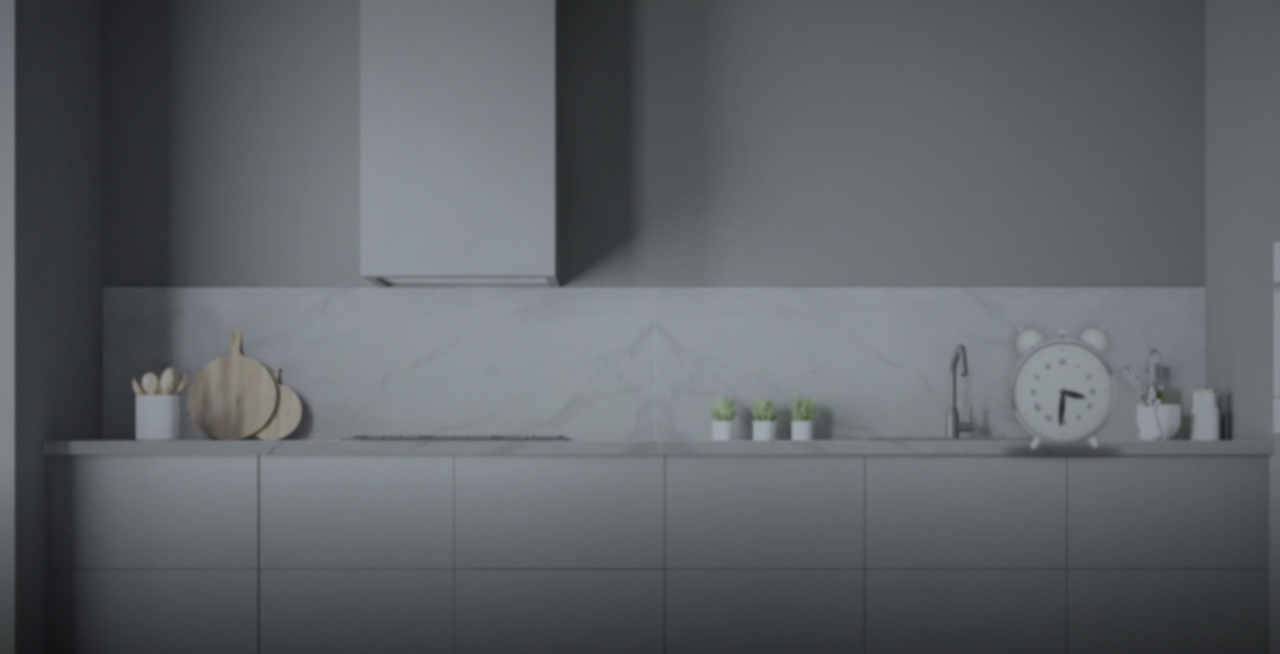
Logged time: {"hour": 3, "minute": 31}
